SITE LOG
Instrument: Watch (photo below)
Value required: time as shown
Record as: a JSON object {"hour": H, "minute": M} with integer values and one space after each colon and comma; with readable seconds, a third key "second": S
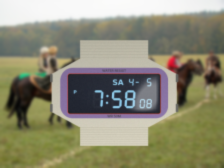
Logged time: {"hour": 7, "minute": 58, "second": 8}
